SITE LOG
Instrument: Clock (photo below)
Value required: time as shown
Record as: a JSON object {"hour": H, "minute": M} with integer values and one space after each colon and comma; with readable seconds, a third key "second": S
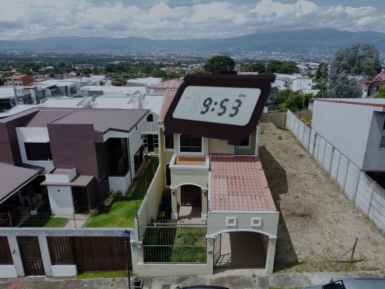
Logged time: {"hour": 9, "minute": 53}
